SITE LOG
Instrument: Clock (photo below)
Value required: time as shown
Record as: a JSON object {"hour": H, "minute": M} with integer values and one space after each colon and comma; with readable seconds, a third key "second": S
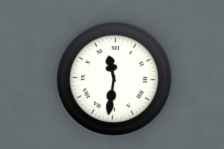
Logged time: {"hour": 11, "minute": 31}
